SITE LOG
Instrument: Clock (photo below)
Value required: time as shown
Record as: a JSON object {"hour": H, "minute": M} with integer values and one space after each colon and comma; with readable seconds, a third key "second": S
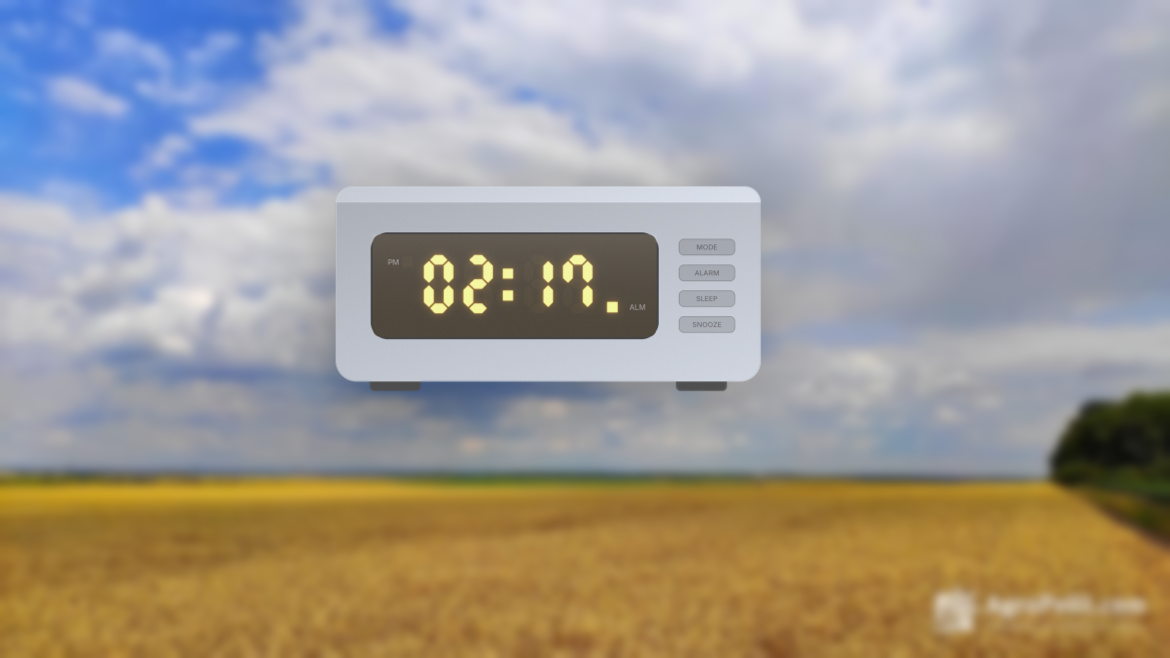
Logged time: {"hour": 2, "minute": 17}
